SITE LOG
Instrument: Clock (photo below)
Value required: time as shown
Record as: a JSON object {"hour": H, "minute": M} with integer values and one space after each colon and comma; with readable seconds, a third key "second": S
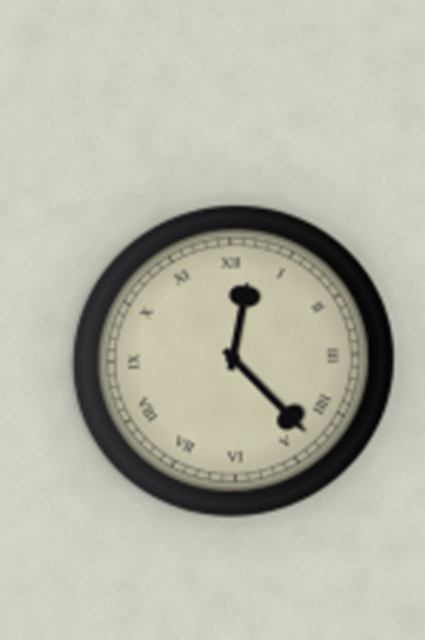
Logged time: {"hour": 12, "minute": 23}
